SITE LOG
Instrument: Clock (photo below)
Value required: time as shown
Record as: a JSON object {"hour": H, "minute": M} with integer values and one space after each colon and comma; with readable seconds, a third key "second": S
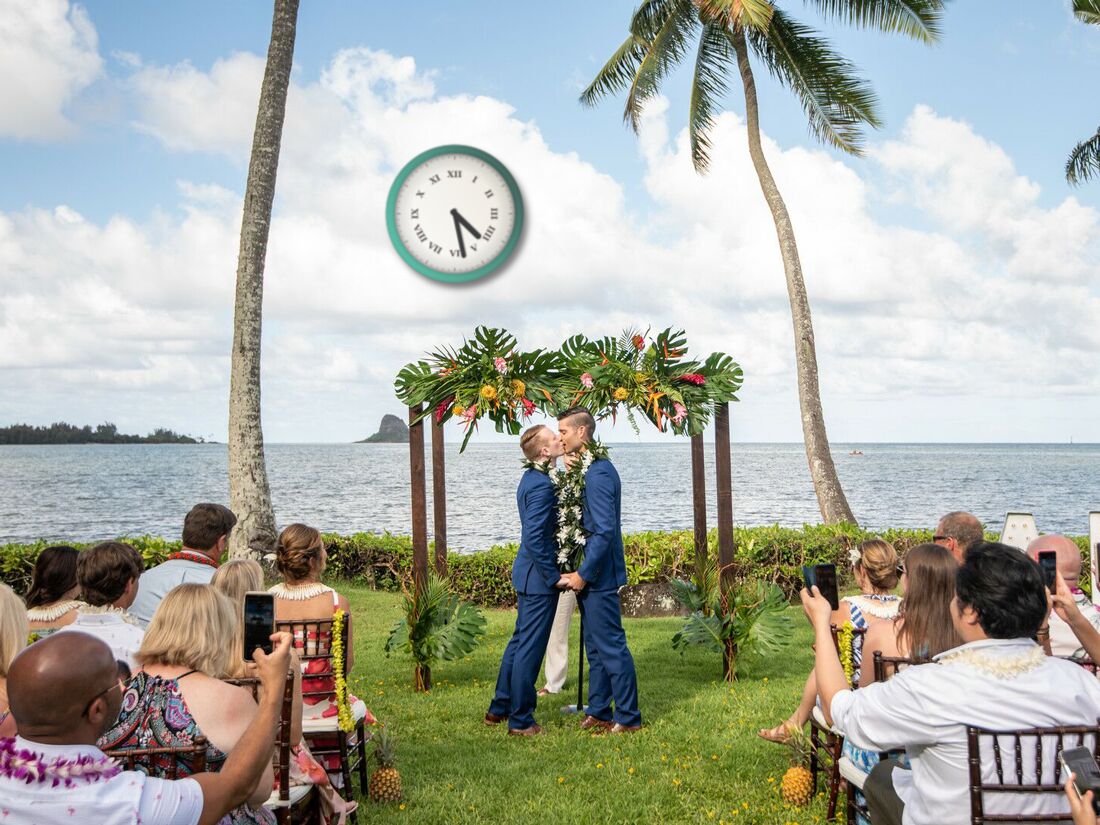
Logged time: {"hour": 4, "minute": 28}
